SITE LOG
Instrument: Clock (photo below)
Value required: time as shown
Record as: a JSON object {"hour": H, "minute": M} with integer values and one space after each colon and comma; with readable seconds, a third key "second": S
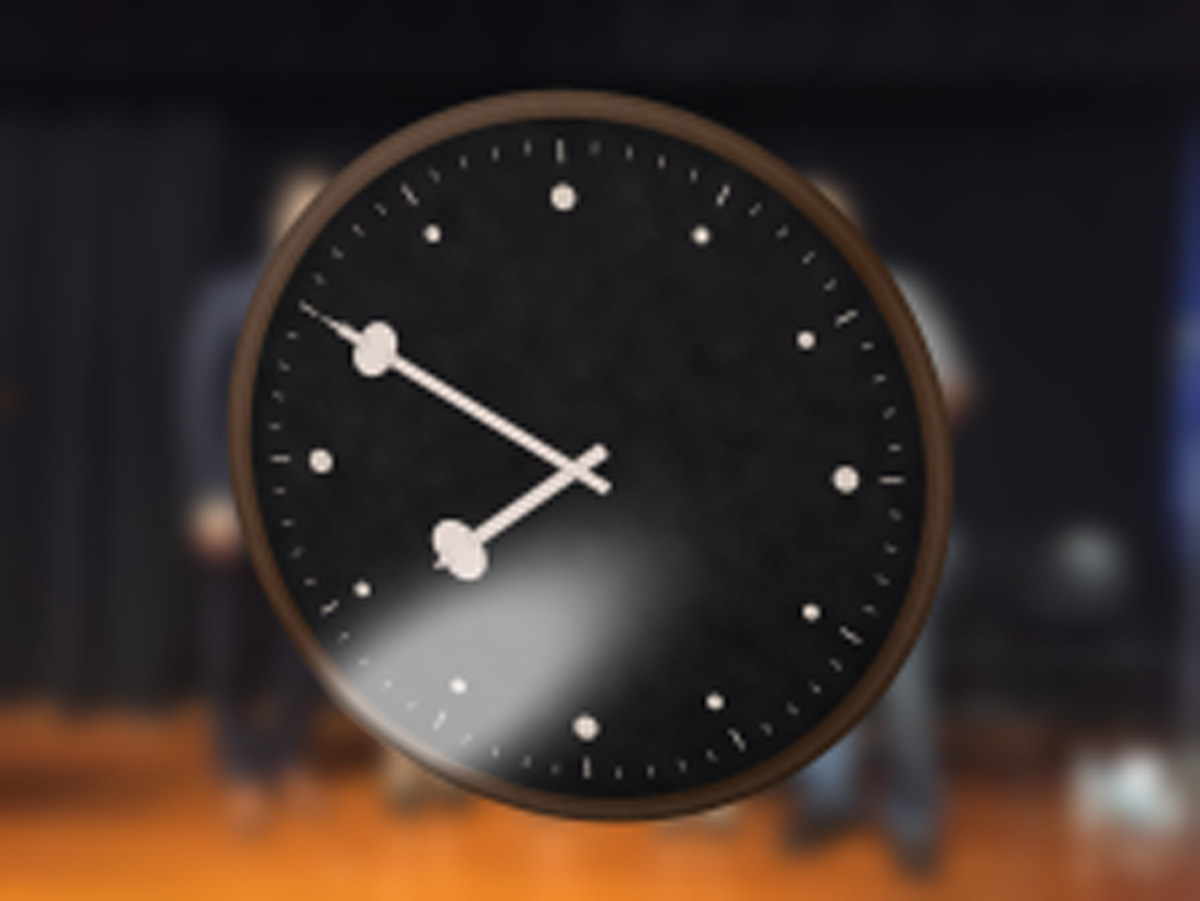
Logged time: {"hour": 7, "minute": 50}
